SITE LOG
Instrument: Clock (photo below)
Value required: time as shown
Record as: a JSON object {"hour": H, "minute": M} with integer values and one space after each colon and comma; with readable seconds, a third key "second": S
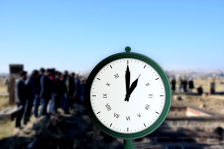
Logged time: {"hour": 1, "minute": 0}
